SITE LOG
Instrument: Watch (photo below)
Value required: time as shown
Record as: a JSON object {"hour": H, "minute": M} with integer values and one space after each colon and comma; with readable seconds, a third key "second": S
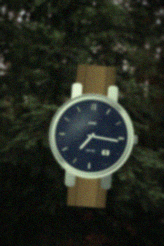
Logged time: {"hour": 7, "minute": 16}
